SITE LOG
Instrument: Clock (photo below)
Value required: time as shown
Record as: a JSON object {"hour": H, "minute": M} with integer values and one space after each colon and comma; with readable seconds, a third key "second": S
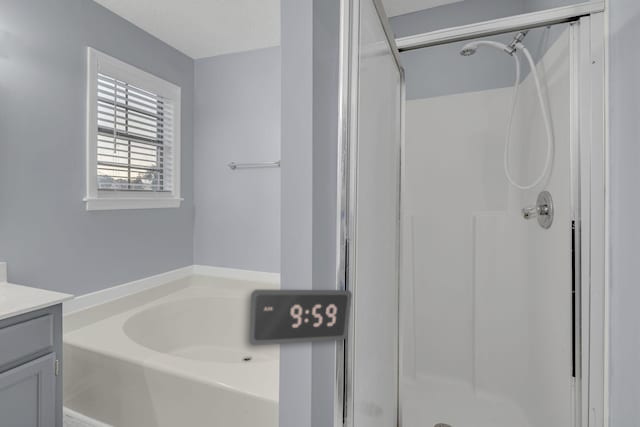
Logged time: {"hour": 9, "minute": 59}
